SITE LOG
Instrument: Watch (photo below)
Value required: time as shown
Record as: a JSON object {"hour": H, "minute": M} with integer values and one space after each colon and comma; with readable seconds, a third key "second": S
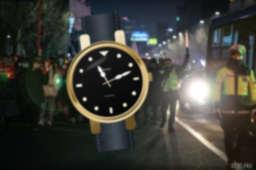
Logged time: {"hour": 11, "minute": 12}
